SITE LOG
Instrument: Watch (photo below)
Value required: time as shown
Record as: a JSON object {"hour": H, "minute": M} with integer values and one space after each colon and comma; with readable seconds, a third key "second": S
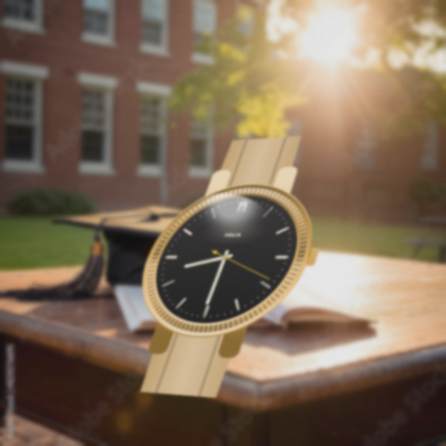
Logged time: {"hour": 8, "minute": 30, "second": 19}
